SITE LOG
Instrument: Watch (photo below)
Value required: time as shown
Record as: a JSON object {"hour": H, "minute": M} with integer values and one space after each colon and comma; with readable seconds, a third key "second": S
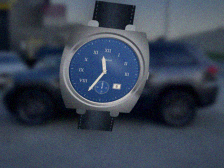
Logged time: {"hour": 11, "minute": 35}
